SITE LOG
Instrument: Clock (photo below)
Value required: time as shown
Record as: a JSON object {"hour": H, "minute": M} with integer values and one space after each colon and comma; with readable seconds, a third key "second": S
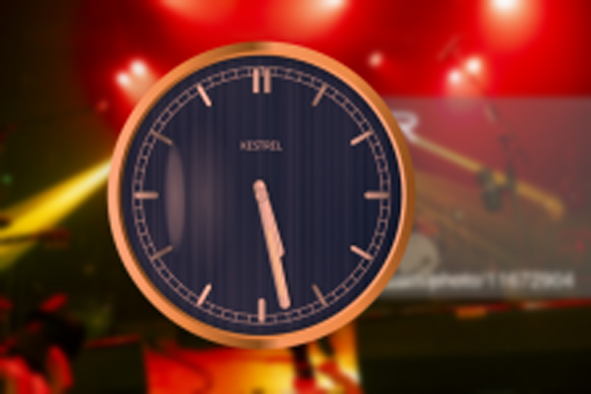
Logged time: {"hour": 5, "minute": 28}
